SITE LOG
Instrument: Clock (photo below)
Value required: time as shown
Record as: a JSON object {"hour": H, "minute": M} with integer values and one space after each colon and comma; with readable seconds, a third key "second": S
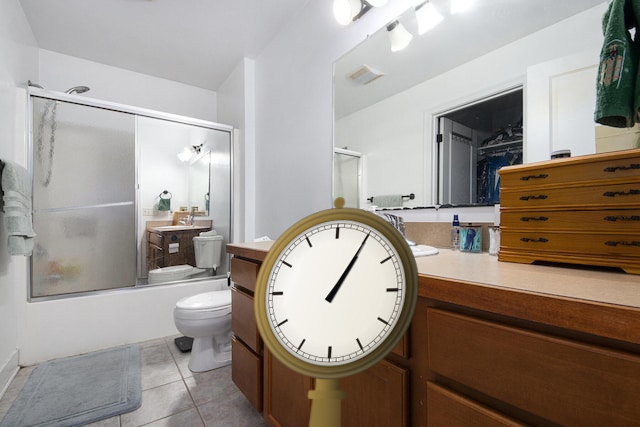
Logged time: {"hour": 1, "minute": 5}
